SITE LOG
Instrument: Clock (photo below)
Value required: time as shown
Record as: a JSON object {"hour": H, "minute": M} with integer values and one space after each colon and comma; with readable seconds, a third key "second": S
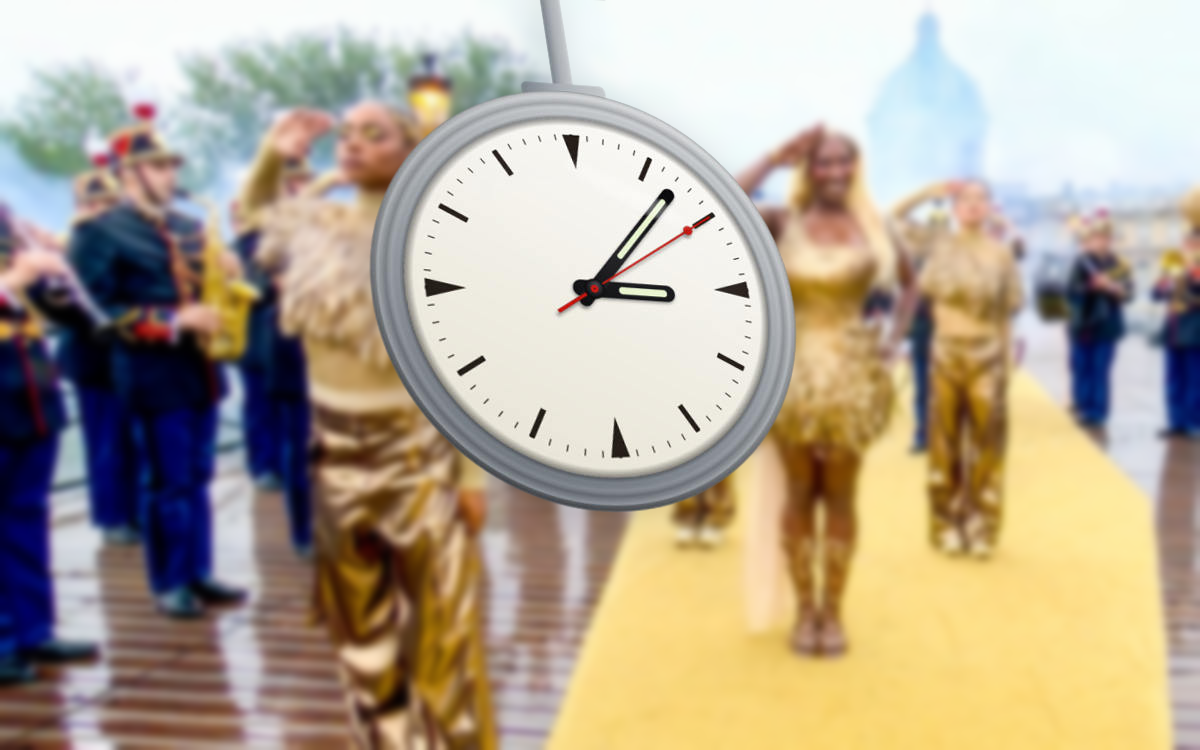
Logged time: {"hour": 3, "minute": 7, "second": 10}
